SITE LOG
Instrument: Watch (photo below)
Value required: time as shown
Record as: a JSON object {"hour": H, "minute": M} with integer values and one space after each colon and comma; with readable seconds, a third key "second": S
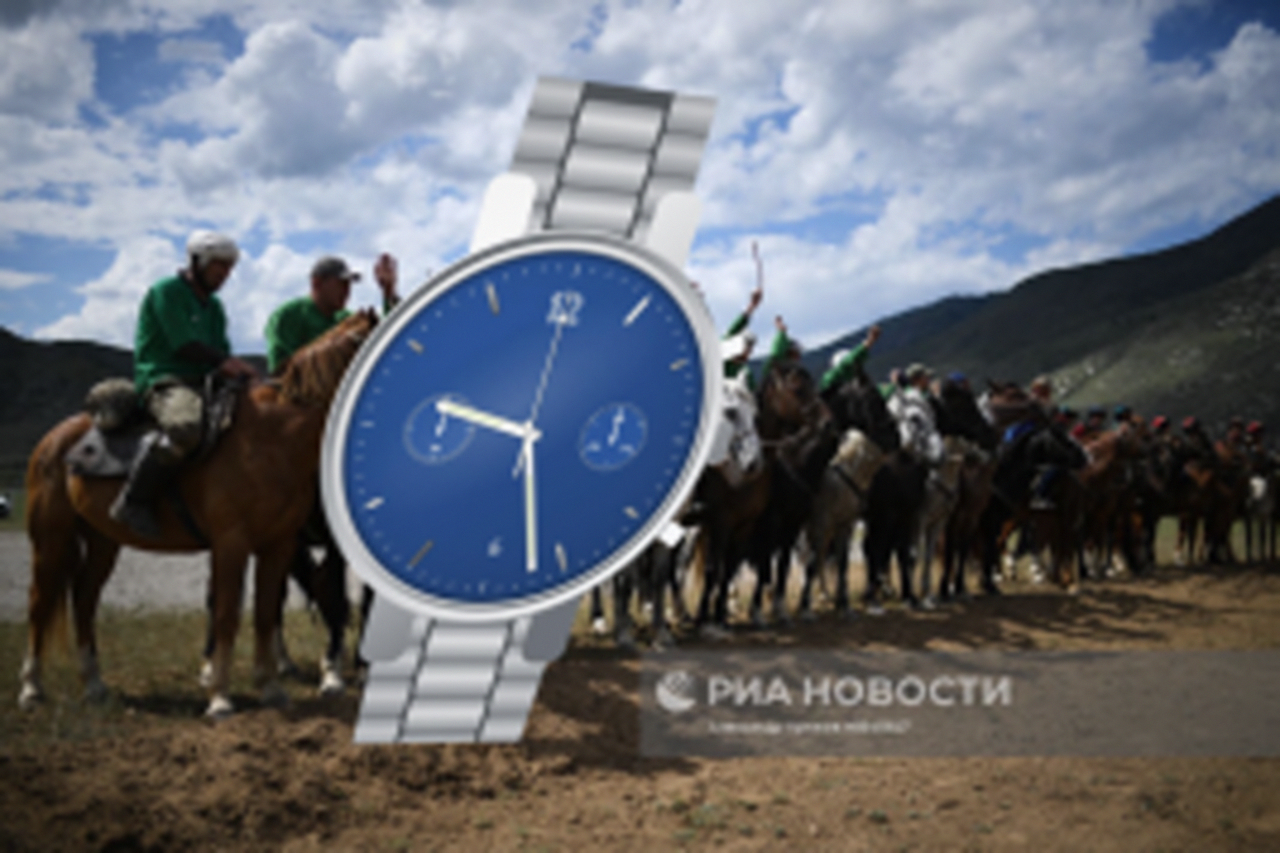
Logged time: {"hour": 9, "minute": 27}
